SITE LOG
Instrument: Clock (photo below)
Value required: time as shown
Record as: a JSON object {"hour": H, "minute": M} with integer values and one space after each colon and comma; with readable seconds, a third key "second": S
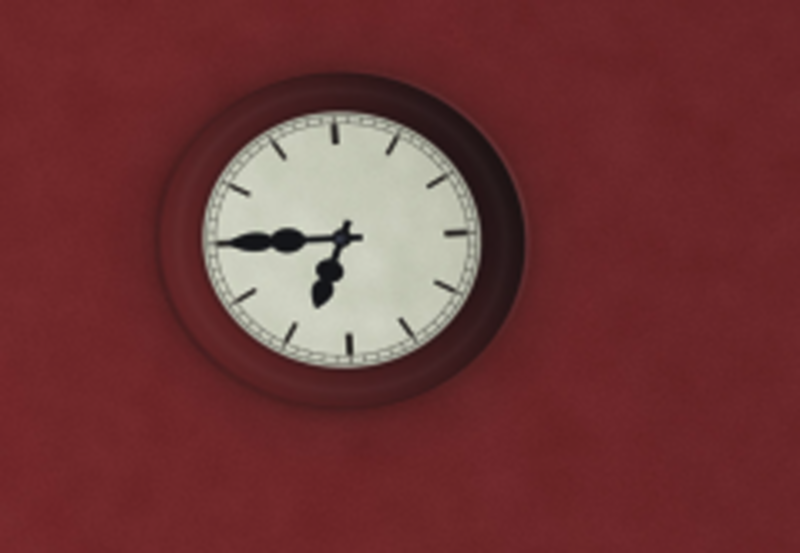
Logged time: {"hour": 6, "minute": 45}
